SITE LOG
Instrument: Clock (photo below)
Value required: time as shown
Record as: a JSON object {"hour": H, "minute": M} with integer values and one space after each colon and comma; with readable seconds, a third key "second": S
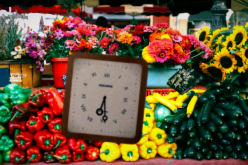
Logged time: {"hour": 6, "minute": 29}
